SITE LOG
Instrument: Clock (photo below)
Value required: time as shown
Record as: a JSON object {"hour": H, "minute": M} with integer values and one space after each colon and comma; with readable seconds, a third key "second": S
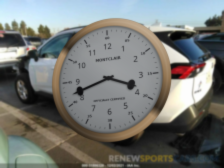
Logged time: {"hour": 3, "minute": 42}
